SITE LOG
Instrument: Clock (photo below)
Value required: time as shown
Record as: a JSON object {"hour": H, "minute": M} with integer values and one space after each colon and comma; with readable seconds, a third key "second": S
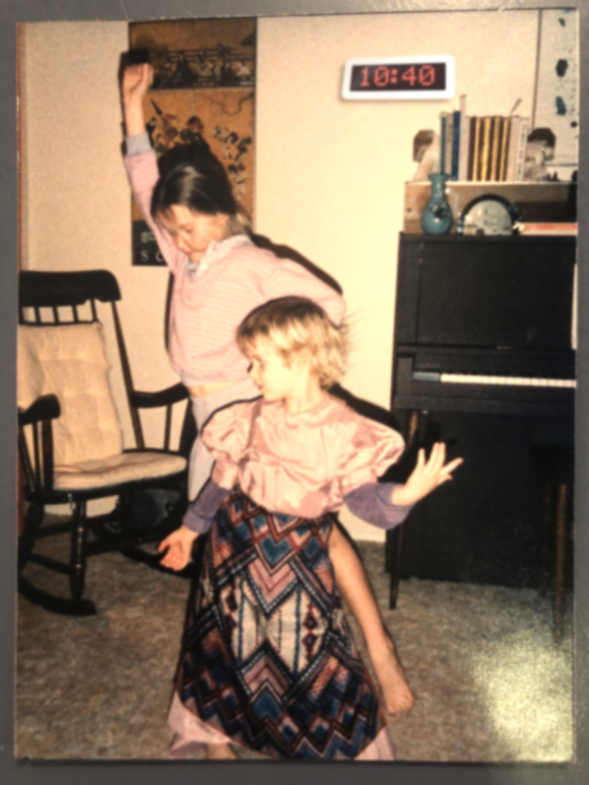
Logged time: {"hour": 10, "minute": 40}
